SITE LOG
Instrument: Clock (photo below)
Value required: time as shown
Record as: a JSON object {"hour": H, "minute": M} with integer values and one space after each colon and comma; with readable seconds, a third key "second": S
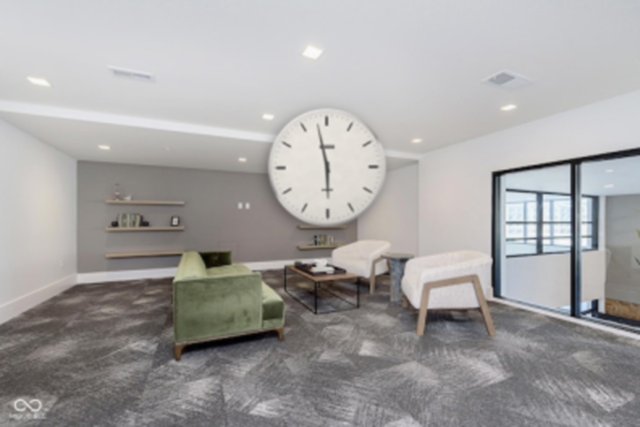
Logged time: {"hour": 5, "minute": 58}
